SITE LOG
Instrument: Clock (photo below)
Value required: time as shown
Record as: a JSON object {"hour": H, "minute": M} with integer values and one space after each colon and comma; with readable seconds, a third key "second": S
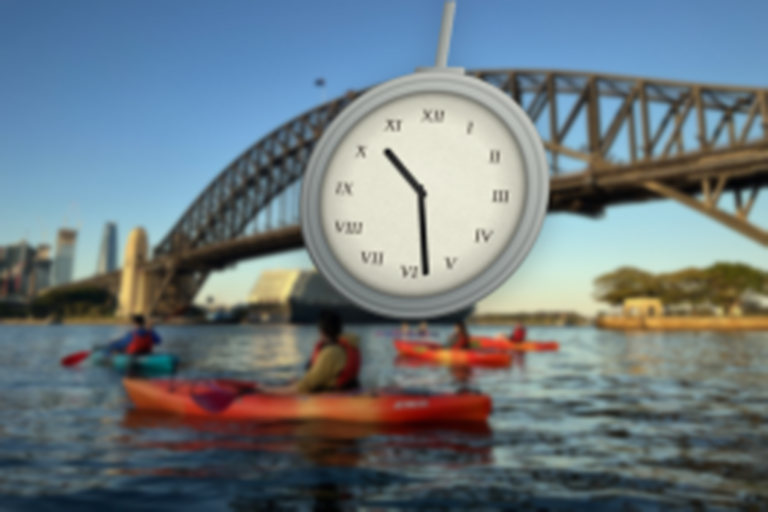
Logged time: {"hour": 10, "minute": 28}
